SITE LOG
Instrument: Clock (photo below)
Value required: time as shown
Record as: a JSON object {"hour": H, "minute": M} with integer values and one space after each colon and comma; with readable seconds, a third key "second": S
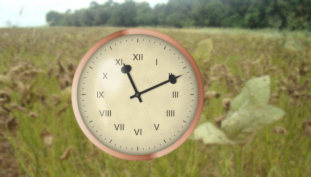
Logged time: {"hour": 11, "minute": 11}
